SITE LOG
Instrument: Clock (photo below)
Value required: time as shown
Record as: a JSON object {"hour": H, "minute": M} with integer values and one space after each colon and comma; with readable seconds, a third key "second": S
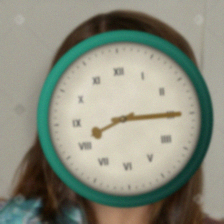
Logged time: {"hour": 8, "minute": 15}
